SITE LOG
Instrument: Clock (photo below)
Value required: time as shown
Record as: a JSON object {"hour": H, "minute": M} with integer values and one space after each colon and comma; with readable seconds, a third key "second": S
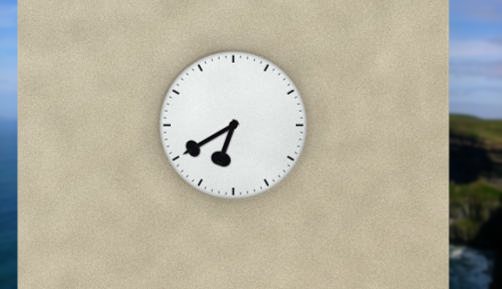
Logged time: {"hour": 6, "minute": 40}
